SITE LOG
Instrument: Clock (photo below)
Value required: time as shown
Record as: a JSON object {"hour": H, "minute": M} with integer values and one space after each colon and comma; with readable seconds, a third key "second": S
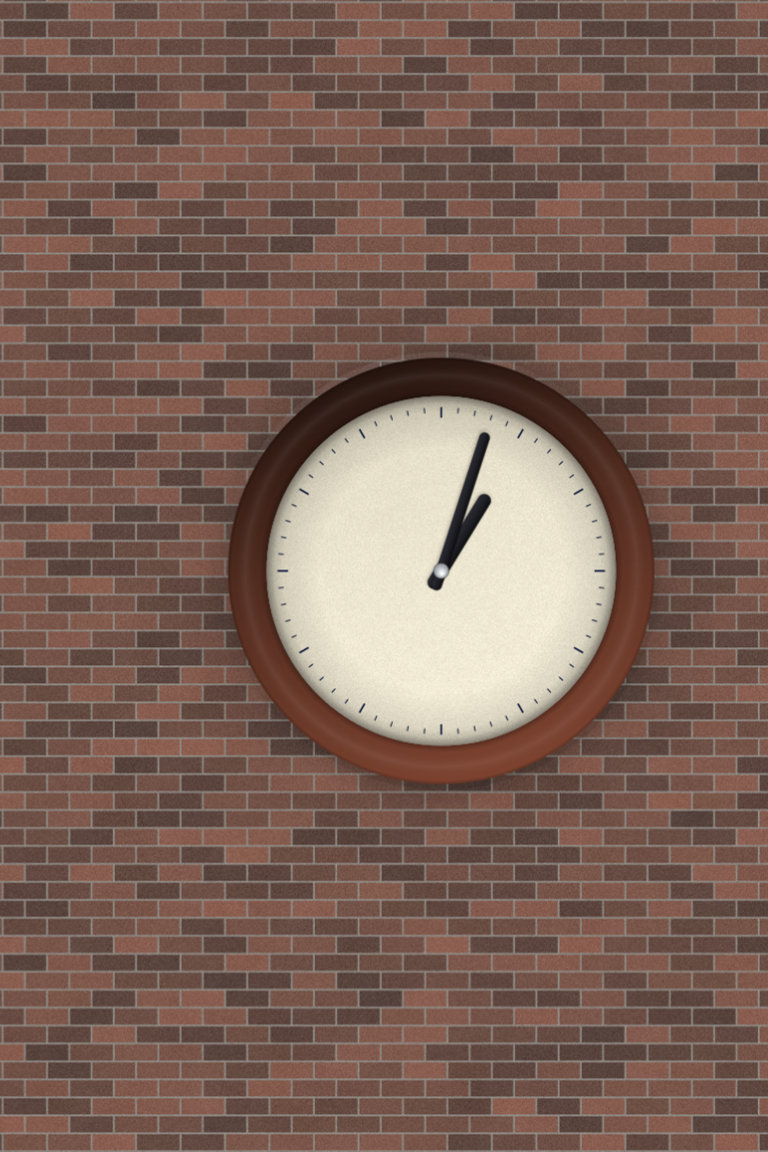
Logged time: {"hour": 1, "minute": 3}
